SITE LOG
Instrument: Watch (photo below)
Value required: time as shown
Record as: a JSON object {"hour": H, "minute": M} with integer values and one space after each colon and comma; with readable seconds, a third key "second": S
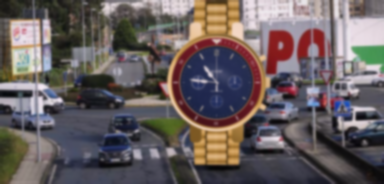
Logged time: {"hour": 10, "minute": 46}
